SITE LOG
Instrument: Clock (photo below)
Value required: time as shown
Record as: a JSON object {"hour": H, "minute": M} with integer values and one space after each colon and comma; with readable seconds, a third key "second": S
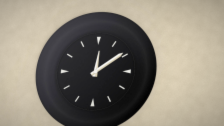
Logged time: {"hour": 12, "minute": 9}
